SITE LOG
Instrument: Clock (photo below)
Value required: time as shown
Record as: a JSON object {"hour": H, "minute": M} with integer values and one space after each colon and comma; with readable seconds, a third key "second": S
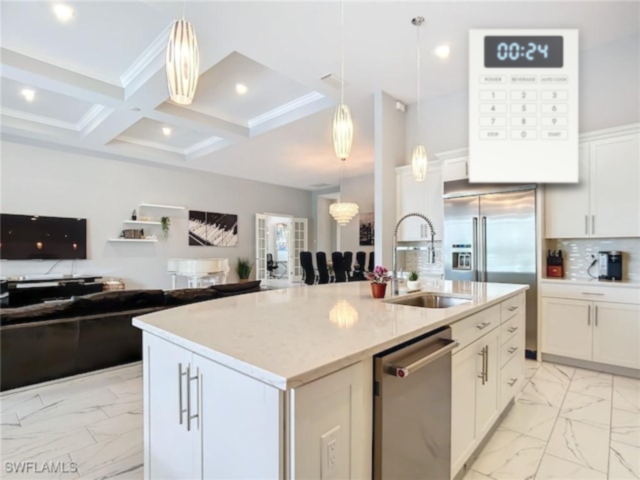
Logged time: {"hour": 0, "minute": 24}
